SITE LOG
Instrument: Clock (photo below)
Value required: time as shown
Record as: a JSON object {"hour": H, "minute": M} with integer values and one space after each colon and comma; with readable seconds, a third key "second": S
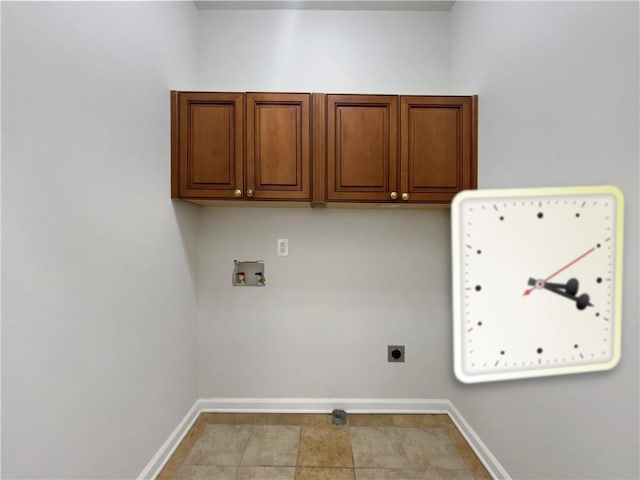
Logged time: {"hour": 3, "minute": 19, "second": 10}
